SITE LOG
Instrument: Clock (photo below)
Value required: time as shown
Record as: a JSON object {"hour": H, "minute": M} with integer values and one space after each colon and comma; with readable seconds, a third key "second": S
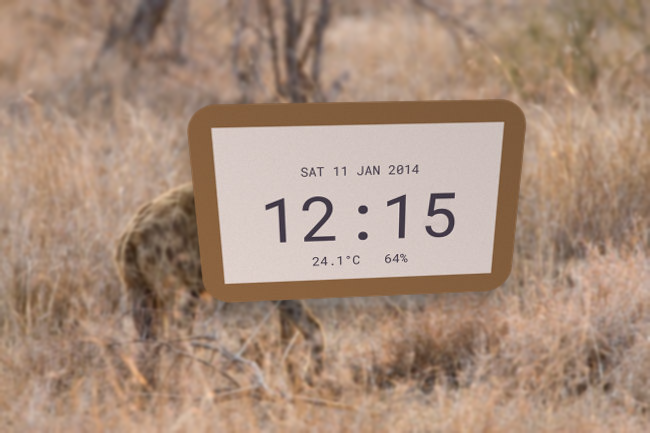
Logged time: {"hour": 12, "minute": 15}
